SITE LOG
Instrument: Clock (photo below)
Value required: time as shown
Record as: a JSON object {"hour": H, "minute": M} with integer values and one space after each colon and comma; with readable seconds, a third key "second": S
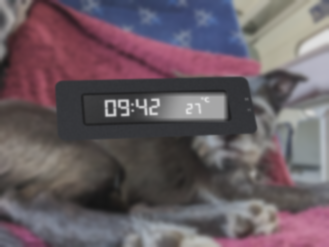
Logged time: {"hour": 9, "minute": 42}
